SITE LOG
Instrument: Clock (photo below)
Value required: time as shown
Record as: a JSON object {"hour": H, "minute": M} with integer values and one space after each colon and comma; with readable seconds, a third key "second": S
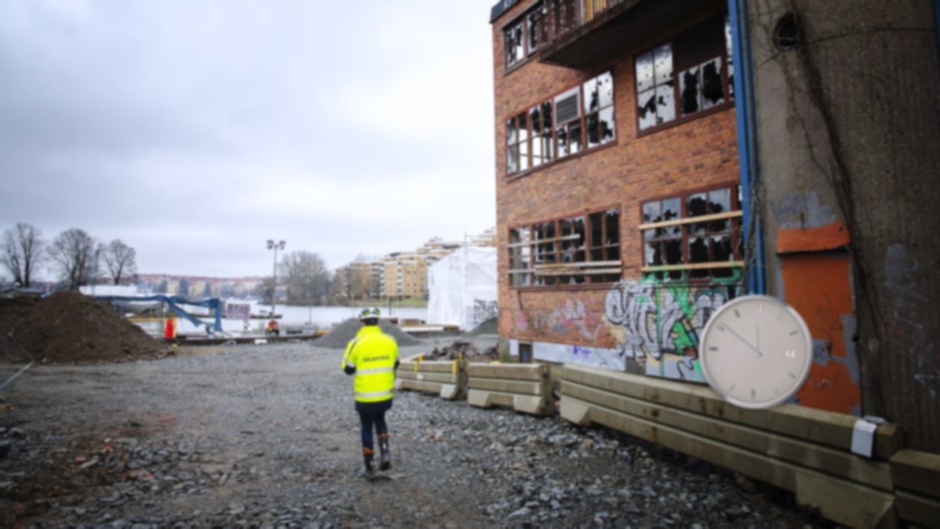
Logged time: {"hour": 11, "minute": 51}
